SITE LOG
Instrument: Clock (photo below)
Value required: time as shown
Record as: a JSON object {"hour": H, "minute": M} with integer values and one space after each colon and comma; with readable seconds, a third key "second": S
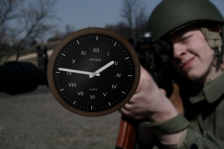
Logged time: {"hour": 1, "minute": 46}
